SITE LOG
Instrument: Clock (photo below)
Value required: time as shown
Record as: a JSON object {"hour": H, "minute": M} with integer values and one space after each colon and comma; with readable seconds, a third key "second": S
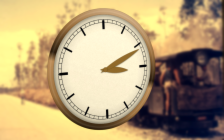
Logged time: {"hour": 3, "minute": 11}
